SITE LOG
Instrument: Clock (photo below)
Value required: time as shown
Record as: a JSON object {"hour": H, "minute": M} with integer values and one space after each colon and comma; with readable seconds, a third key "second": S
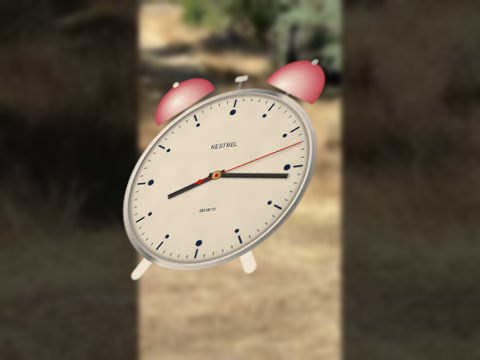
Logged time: {"hour": 8, "minute": 16, "second": 12}
